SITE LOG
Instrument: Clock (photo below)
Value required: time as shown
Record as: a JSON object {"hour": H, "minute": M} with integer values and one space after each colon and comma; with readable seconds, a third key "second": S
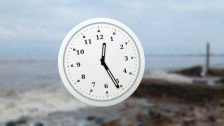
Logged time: {"hour": 12, "minute": 26}
